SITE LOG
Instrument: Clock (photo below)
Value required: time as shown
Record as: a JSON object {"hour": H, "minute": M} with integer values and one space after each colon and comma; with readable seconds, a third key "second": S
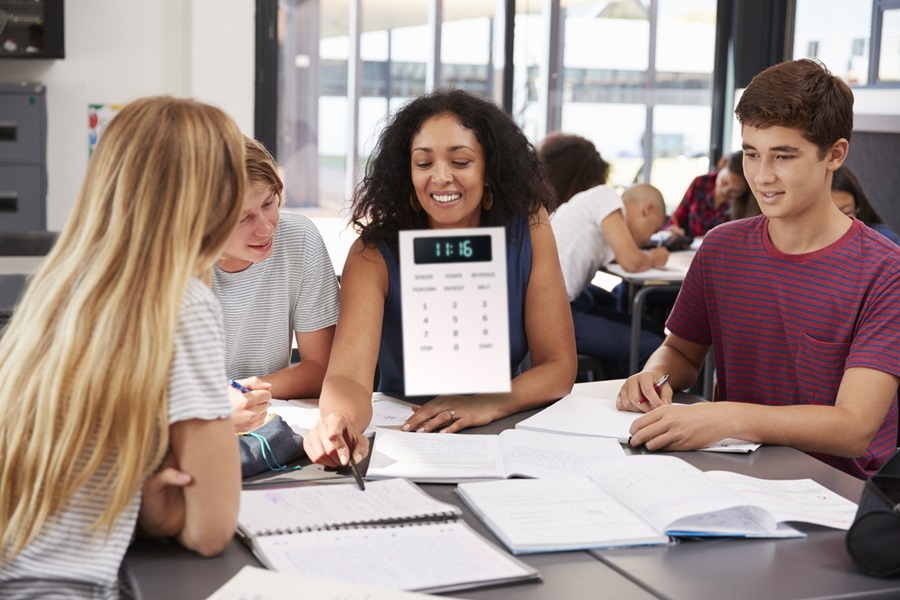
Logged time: {"hour": 11, "minute": 16}
